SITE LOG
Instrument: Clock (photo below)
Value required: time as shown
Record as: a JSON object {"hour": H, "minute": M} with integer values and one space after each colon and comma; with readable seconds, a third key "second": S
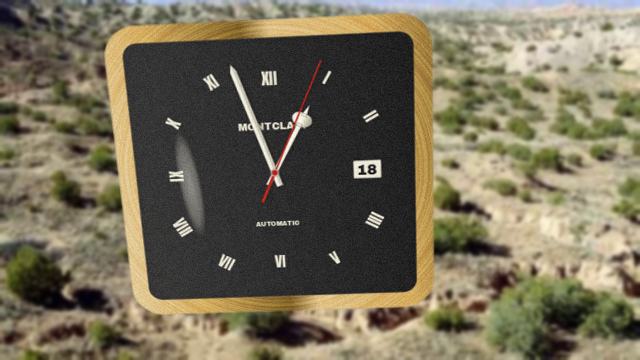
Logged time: {"hour": 12, "minute": 57, "second": 4}
